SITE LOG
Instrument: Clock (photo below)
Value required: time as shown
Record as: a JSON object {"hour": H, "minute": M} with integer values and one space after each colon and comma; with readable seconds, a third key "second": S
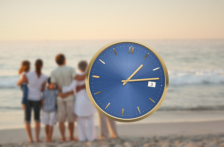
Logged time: {"hour": 1, "minute": 13}
